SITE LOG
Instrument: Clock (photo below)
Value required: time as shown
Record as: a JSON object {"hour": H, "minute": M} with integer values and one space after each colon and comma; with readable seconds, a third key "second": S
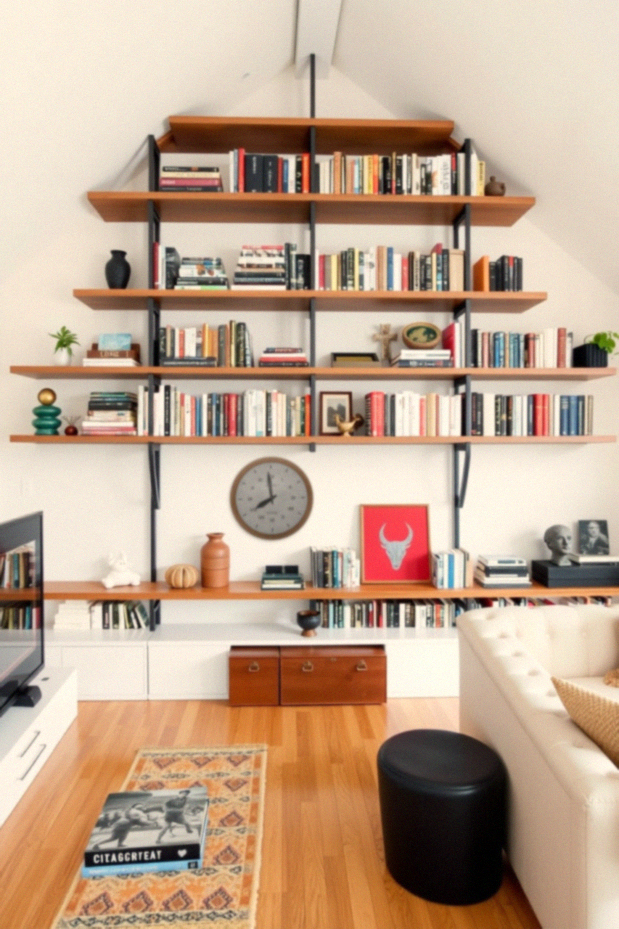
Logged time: {"hour": 7, "minute": 59}
